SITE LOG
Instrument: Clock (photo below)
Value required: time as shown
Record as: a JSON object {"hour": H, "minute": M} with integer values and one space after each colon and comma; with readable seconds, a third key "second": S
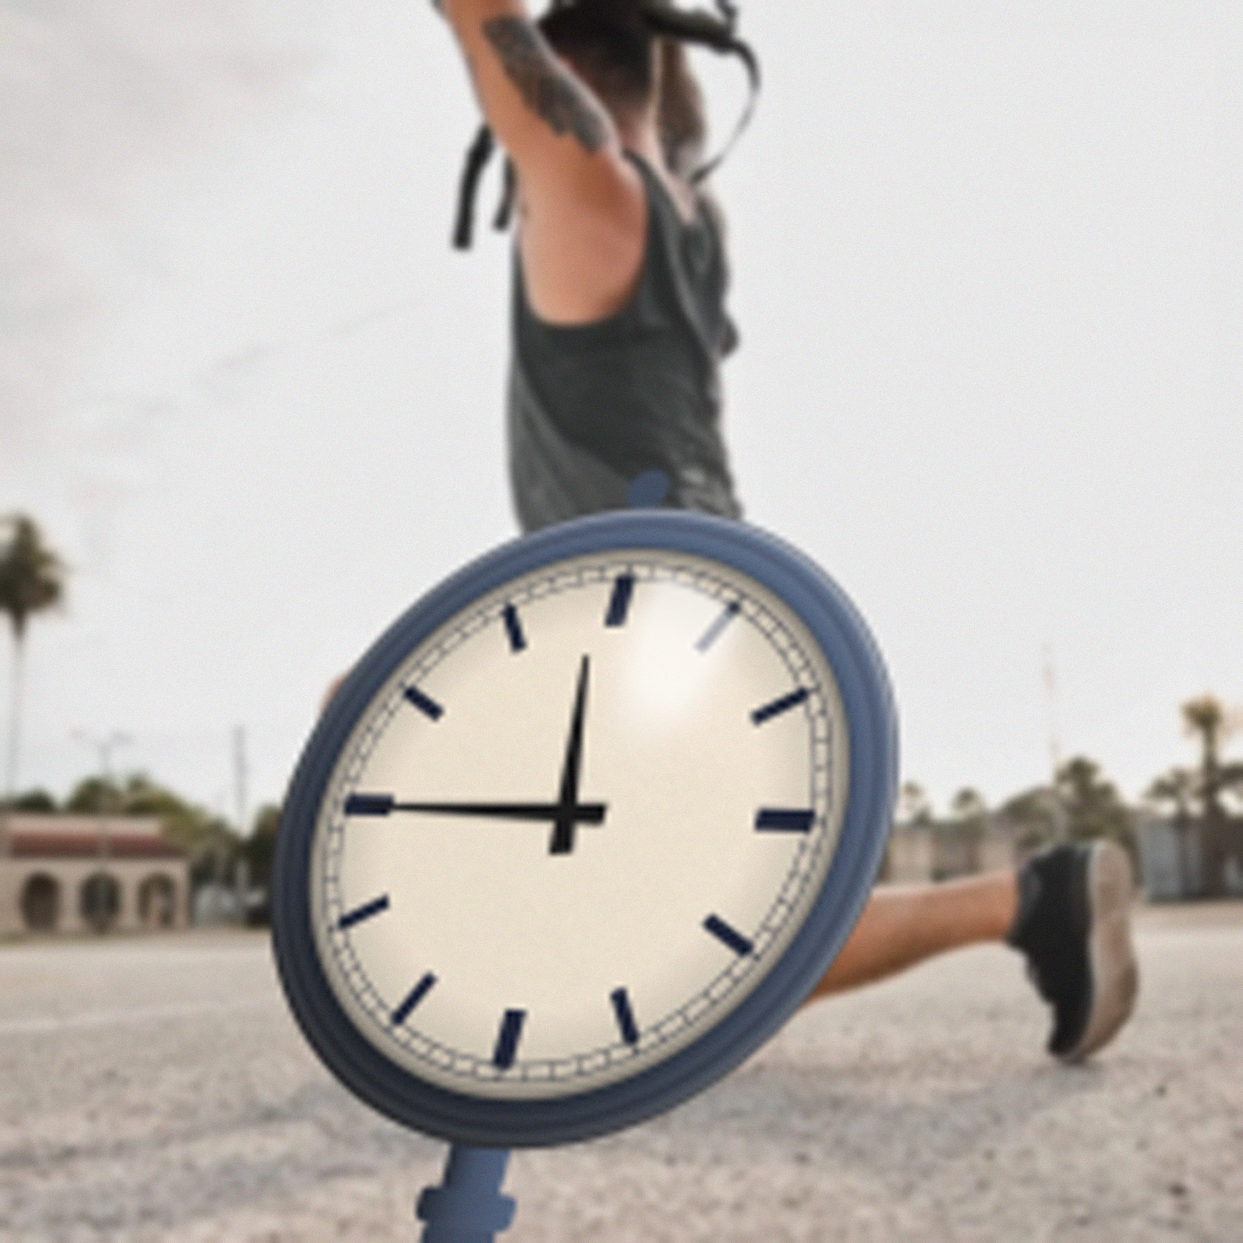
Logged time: {"hour": 11, "minute": 45}
